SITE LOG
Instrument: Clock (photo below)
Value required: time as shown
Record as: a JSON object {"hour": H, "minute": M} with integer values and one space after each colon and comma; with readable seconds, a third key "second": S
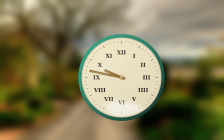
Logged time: {"hour": 9, "minute": 47}
